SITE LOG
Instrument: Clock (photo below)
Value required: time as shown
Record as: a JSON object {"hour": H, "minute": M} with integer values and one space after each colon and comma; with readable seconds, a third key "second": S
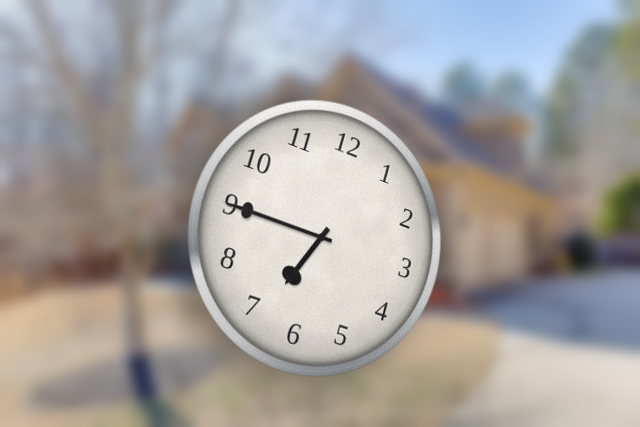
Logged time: {"hour": 6, "minute": 45}
